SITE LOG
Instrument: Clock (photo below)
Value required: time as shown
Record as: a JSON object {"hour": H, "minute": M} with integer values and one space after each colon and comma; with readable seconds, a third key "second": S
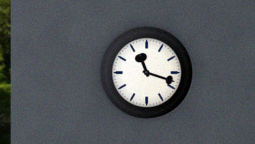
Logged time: {"hour": 11, "minute": 18}
